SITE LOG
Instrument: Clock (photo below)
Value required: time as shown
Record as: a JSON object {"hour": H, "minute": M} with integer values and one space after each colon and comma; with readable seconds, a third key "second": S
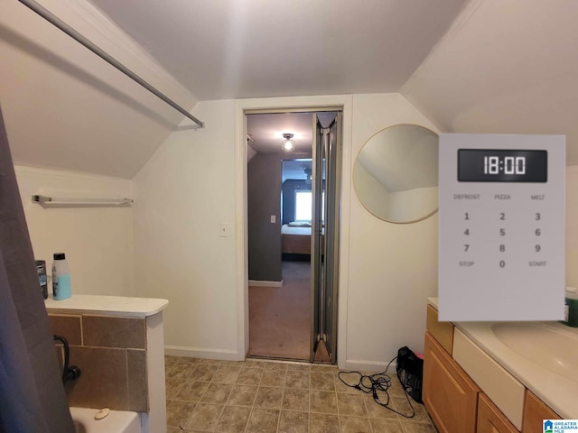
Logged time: {"hour": 18, "minute": 0}
